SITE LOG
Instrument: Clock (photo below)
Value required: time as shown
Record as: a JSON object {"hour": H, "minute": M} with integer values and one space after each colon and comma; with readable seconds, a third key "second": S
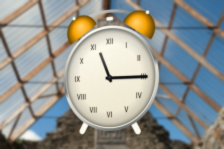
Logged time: {"hour": 11, "minute": 15}
